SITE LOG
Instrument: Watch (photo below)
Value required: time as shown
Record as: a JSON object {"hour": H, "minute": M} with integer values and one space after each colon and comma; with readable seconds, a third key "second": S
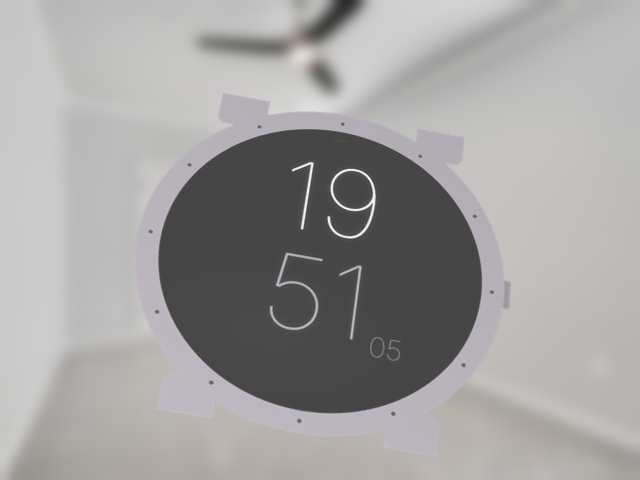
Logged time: {"hour": 19, "minute": 51, "second": 5}
